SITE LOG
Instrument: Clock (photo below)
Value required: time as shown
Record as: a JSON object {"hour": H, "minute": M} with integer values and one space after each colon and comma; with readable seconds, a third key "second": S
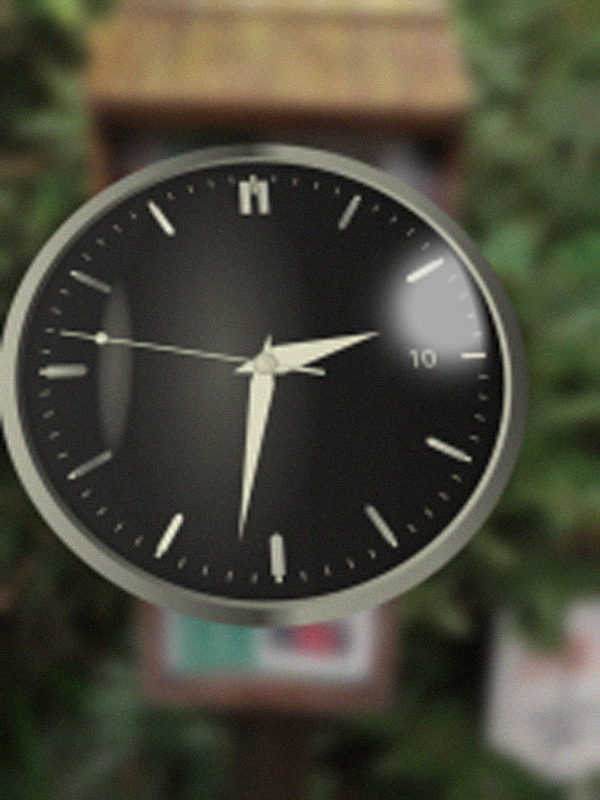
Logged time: {"hour": 2, "minute": 31, "second": 47}
